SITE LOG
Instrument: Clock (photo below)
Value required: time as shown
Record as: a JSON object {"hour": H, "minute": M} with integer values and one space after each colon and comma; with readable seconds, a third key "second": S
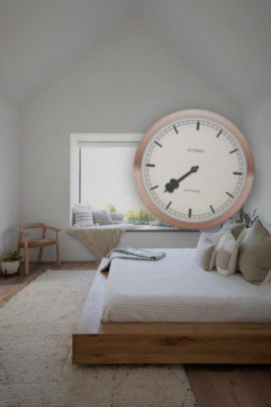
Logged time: {"hour": 7, "minute": 38}
